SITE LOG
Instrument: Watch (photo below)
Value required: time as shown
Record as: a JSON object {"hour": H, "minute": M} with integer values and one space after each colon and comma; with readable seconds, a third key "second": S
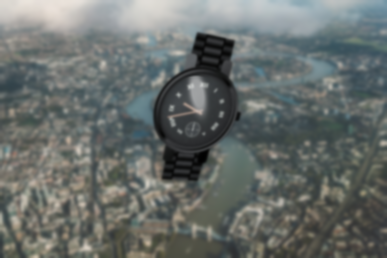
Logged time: {"hour": 9, "minute": 42}
